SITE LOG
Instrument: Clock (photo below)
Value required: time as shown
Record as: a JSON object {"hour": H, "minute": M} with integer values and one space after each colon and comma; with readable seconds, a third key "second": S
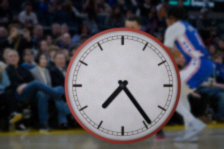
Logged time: {"hour": 7, "minute": 24}
